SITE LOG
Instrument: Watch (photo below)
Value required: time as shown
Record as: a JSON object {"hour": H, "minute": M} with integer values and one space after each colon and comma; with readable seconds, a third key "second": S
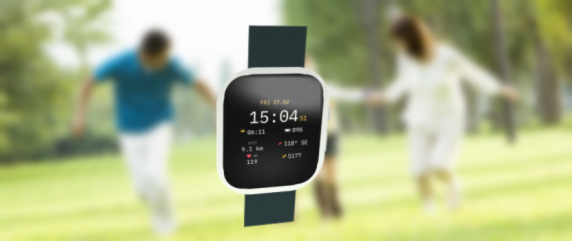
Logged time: {"hour": 15, "minute": 4}
